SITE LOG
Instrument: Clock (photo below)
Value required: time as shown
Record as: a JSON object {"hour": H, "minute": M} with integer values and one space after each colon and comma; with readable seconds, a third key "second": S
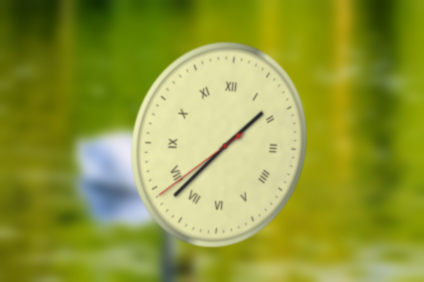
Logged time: {"hour": 1, "minute": 37, "second": 39}
